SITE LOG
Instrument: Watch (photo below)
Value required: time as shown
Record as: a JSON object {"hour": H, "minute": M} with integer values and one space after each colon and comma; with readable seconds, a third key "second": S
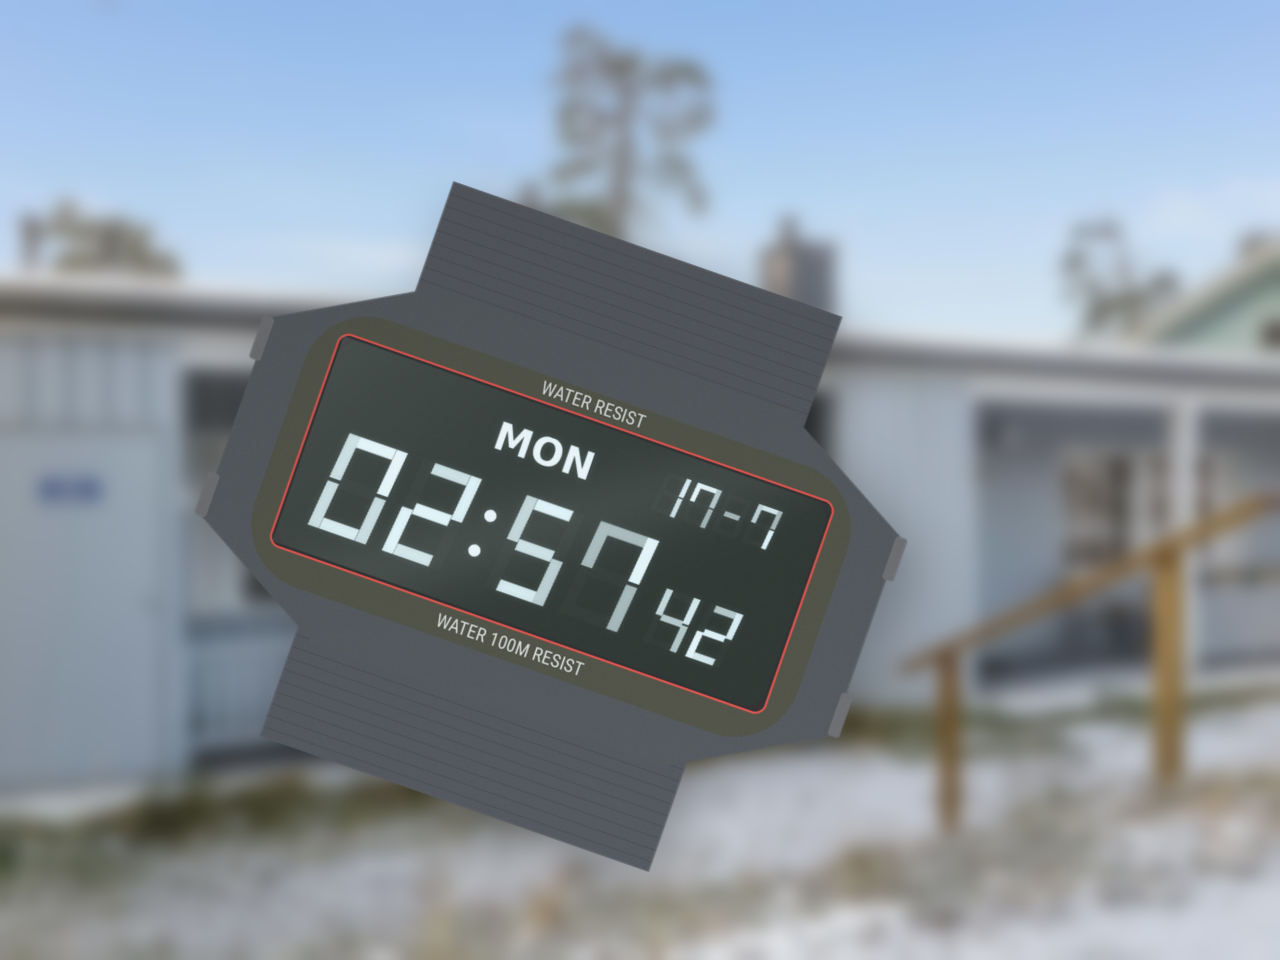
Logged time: {"hour": 2, "minute": 57, "second": 42}
